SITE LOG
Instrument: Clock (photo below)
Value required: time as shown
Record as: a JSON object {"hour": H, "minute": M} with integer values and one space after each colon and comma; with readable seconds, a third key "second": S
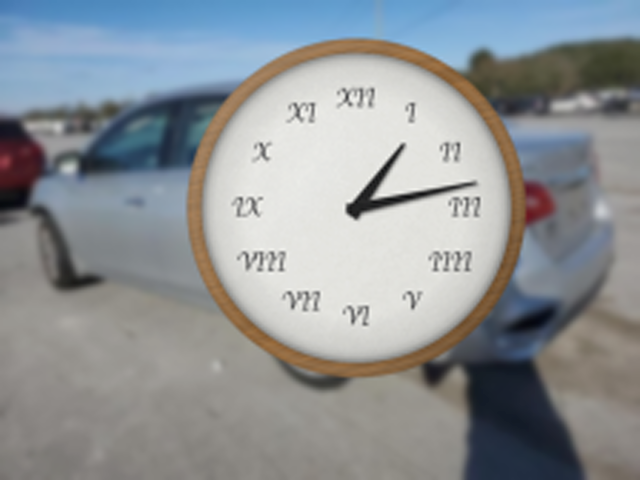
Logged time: {"hour": 1, "minute": 13}
